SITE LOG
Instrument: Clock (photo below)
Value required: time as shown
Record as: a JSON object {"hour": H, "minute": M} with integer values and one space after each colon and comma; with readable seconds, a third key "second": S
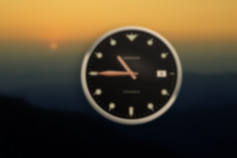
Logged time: {"hour": 10, "minute": 45}
